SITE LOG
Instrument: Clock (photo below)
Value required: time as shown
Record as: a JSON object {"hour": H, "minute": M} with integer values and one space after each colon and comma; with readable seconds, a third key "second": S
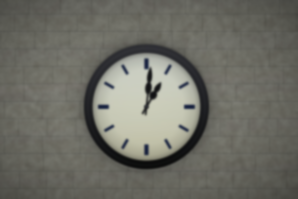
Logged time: {"hour": 1, "minute": 1}
